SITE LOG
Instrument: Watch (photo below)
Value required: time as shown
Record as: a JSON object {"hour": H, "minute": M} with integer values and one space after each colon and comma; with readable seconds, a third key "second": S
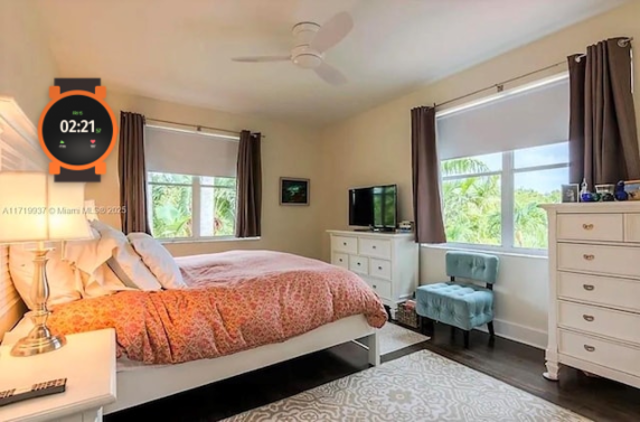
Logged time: {"hour": 2, "minute": 21}
